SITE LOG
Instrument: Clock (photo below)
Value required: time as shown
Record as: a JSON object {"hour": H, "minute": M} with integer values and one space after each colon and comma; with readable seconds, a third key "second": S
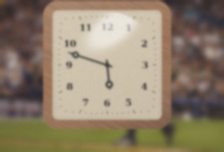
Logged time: {"hour": 5, "minute": 48}
